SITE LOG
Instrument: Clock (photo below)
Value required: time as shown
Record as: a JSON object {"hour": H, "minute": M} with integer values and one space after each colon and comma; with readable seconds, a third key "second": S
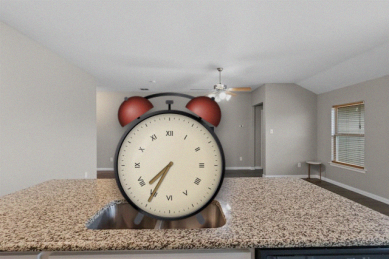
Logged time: {"hour": 7, "minute": 35}
